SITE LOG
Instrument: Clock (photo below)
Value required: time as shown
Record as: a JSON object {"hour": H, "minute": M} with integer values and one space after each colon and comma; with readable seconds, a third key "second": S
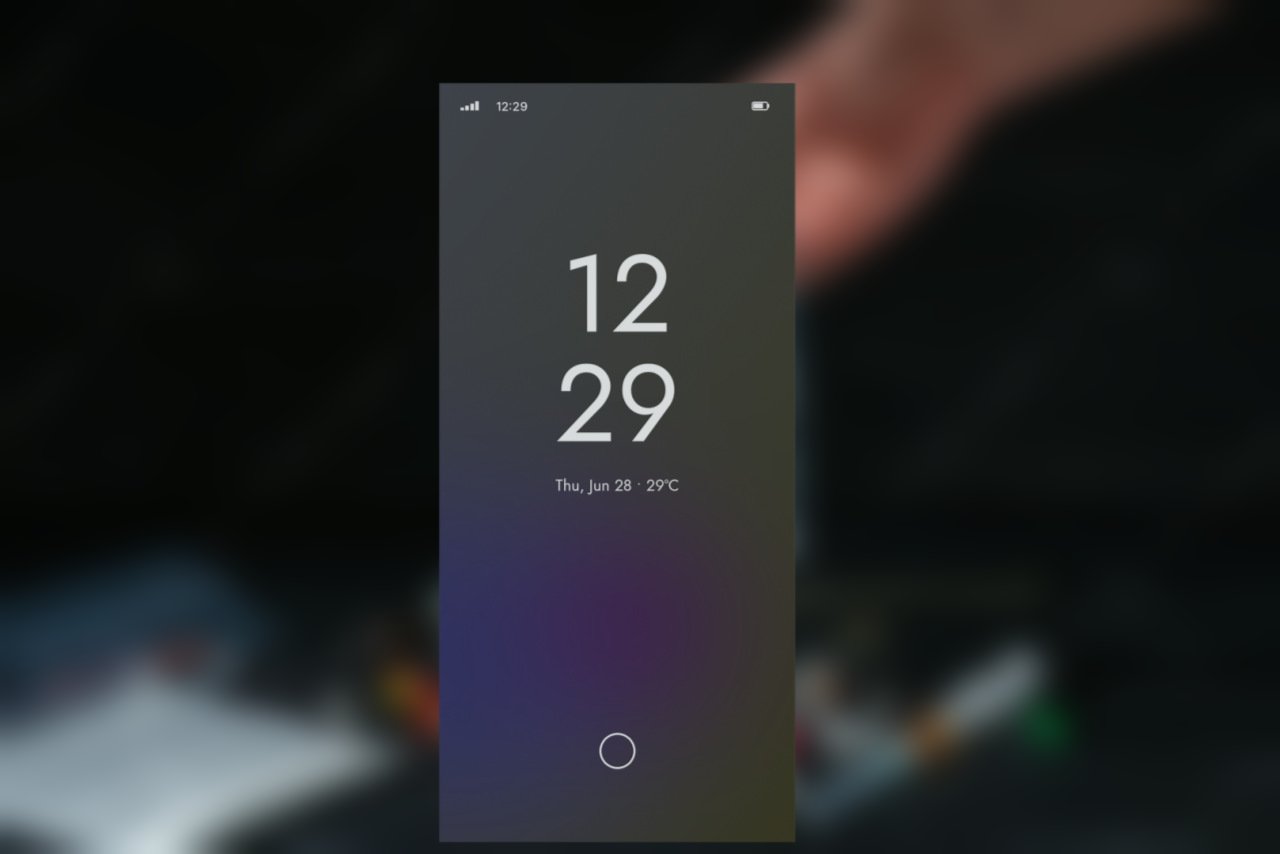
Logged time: {"hour": 12, "minute": 29}
